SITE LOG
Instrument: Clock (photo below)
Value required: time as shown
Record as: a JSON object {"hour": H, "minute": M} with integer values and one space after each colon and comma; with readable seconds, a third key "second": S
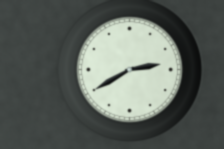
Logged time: {"hour": 2, "minute": 40}
